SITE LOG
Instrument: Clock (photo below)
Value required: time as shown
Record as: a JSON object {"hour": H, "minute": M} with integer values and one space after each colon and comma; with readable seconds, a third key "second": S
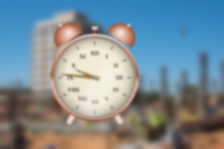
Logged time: {"hour": 9, "minute": 46}
